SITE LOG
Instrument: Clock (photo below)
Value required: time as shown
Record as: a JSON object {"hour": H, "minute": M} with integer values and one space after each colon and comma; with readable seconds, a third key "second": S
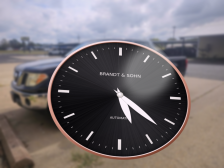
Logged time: {"hour": 5, "minute": 22}
